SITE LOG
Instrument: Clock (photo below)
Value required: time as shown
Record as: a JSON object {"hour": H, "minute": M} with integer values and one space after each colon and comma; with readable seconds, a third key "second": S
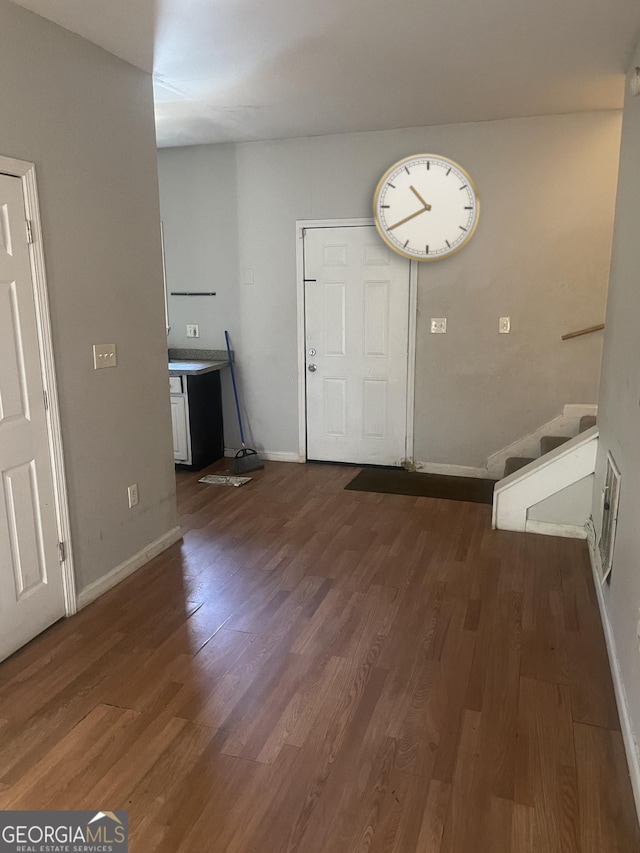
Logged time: {"hour": 10, "minute": 40}
